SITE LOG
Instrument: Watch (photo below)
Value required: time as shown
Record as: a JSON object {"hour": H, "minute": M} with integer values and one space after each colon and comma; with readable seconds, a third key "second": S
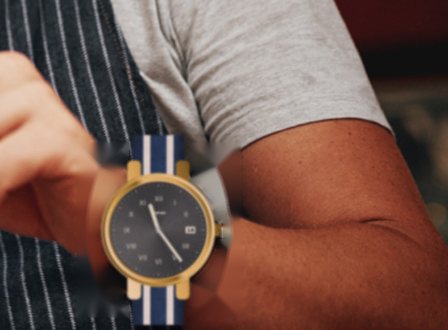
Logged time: {"hour": 11, "minute": 24}
